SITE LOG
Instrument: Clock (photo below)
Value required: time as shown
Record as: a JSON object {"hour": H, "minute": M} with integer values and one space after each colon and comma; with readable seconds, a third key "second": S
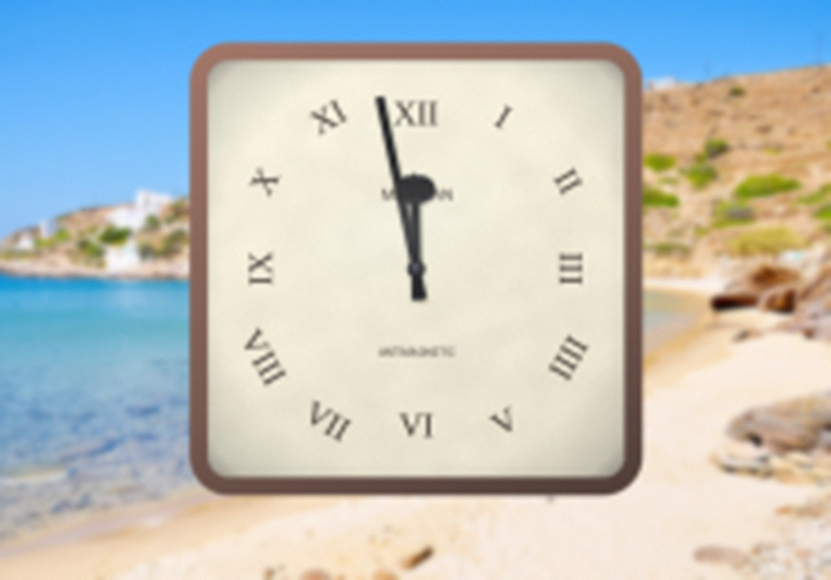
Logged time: {"hour": 11, "minute": 58}
